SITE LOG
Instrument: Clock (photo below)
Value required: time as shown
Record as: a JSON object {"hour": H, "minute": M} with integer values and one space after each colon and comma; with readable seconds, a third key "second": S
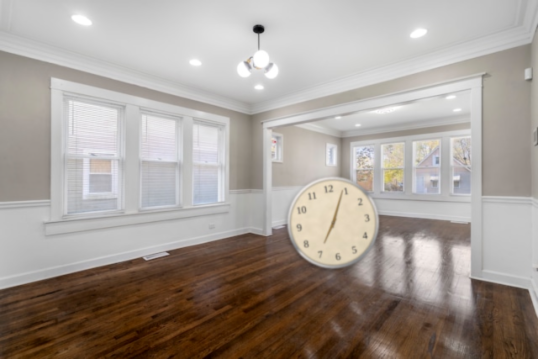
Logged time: {"hour": 7, "minute": 4}
